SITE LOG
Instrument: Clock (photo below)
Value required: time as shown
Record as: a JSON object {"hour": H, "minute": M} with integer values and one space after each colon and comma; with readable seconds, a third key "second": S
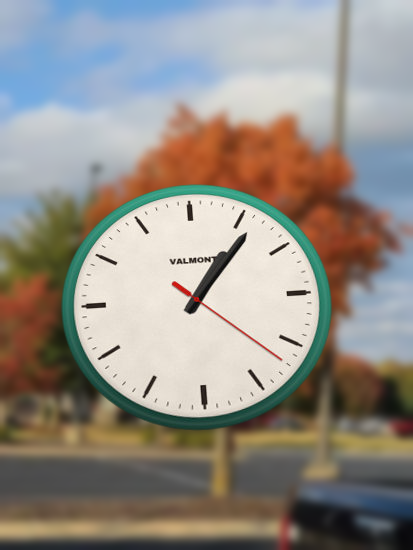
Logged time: {"hour": 1, "minute": 6, "second": 22}
